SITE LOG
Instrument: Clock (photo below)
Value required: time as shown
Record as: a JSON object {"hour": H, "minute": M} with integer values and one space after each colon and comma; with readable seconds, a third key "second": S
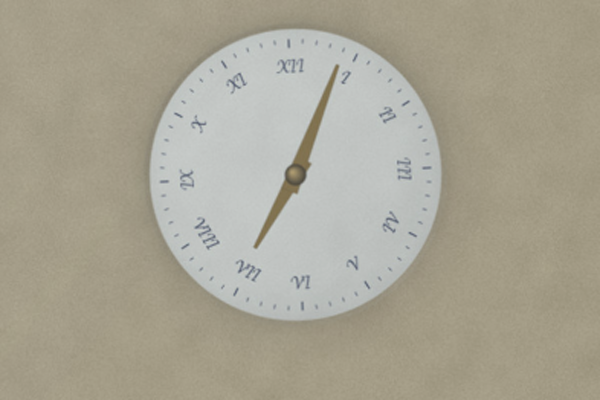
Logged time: {"hour": 7, "minute": 4}
